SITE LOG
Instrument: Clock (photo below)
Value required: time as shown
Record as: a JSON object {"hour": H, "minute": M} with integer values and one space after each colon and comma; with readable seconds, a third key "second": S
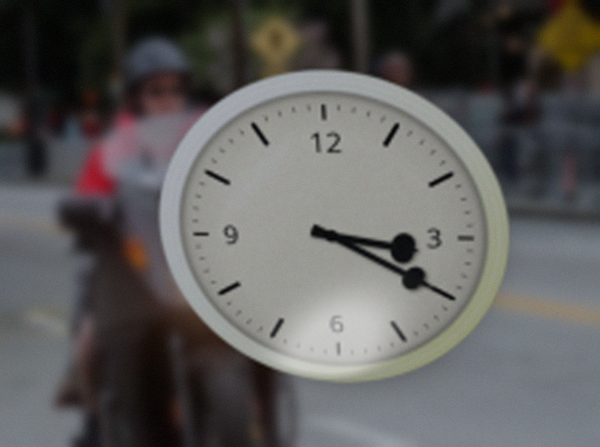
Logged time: {"hour": 3, "minute": 20}
